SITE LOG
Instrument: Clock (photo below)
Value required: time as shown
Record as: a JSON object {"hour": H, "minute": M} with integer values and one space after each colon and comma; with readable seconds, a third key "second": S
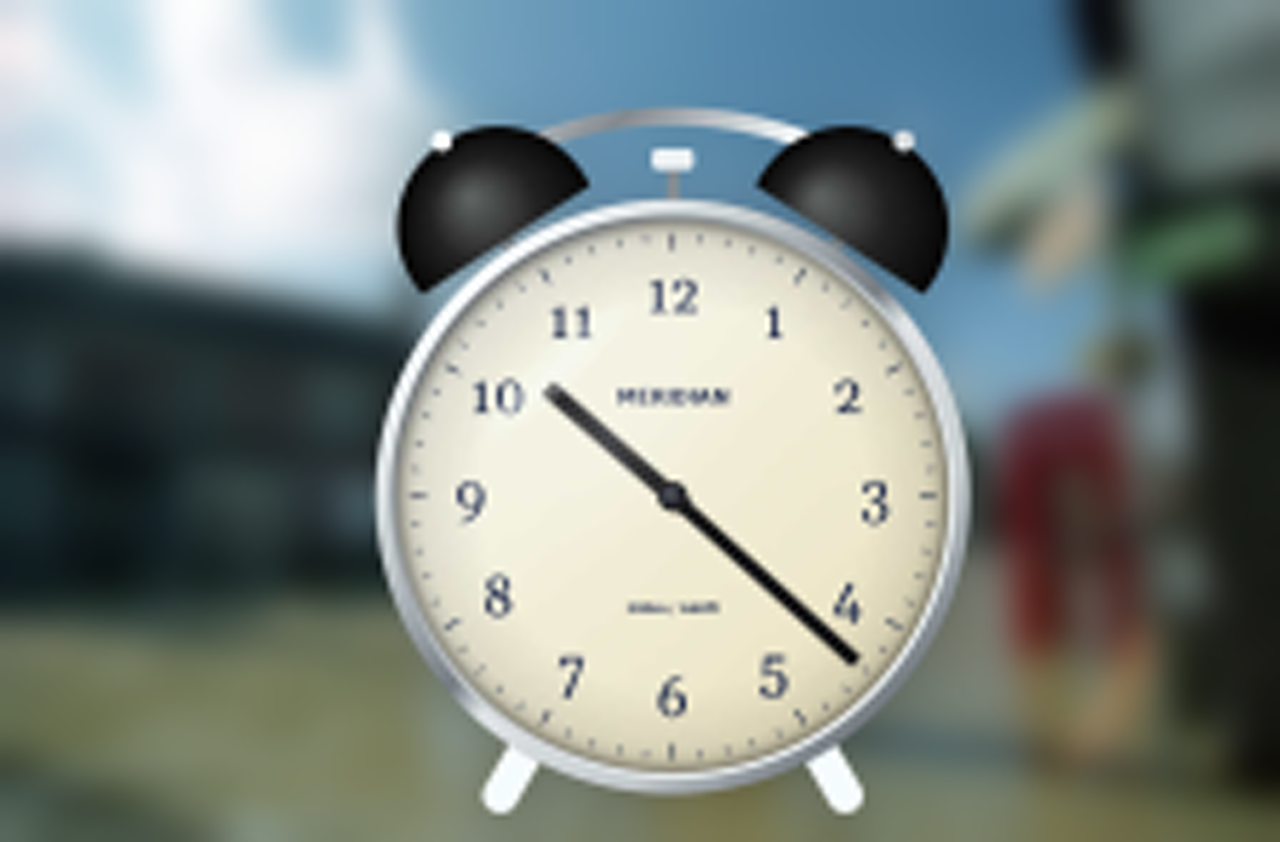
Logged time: {"hour": 10, "minute": 22}
